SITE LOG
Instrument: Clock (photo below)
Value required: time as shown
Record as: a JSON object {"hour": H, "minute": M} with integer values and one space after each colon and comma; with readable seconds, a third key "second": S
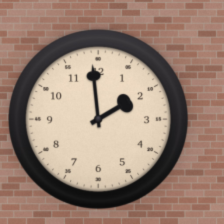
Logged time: {"hour": 1, "minute": 59}
